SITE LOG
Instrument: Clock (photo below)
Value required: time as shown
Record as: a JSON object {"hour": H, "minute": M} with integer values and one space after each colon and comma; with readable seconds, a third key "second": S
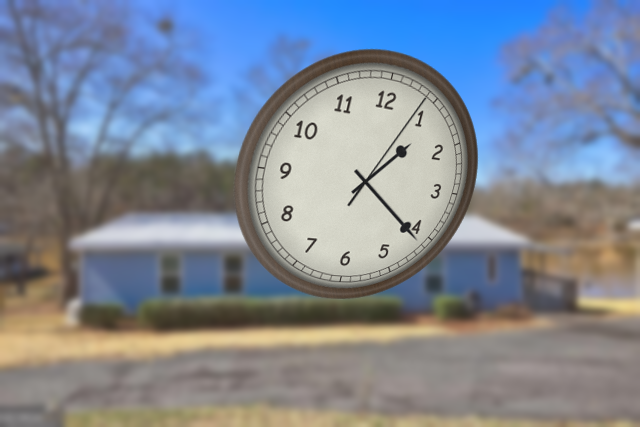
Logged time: {"hour": 1, "minute": 21, "second": 4}
